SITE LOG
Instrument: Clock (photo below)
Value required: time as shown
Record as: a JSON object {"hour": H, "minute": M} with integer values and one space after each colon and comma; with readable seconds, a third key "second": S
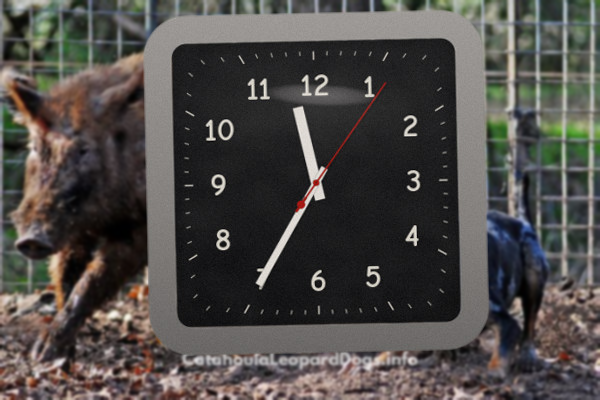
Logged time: {"hour": 11, "minute": 35, "second": 6}
